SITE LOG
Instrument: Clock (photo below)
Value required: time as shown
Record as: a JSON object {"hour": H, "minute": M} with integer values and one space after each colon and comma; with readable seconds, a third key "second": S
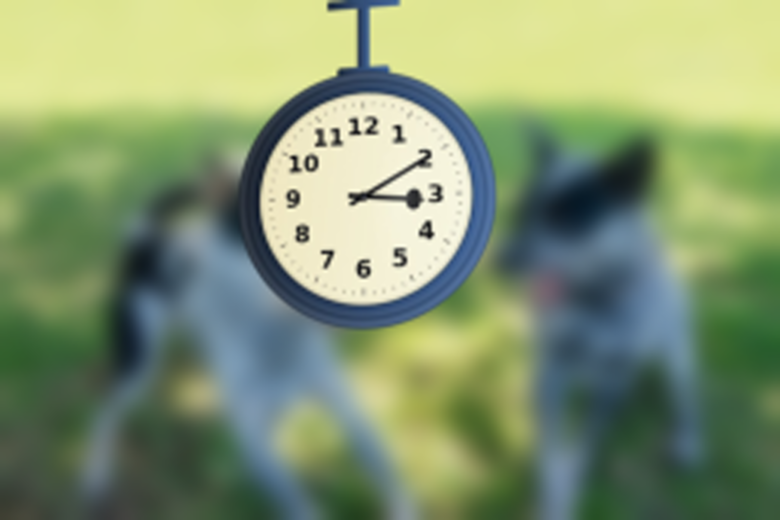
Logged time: {"hour": 3, "minute": 10}
